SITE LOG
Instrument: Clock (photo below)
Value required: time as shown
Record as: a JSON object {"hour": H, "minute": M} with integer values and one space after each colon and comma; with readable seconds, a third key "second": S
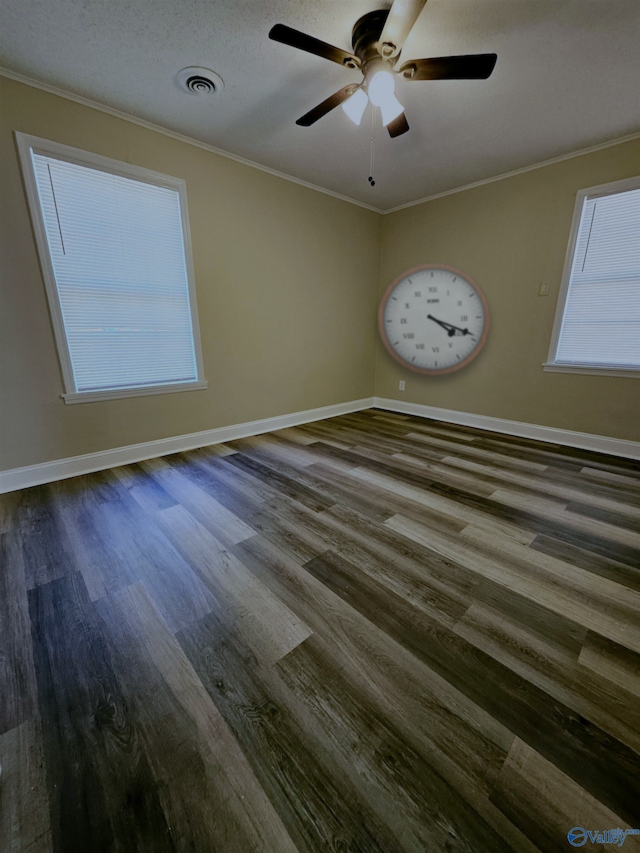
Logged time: {"hour": 4, "minute": 19}
